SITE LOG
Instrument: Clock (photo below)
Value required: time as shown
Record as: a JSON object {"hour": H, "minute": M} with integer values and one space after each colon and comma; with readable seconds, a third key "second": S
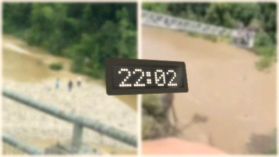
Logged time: {"hour": 22, "minute": 2}
